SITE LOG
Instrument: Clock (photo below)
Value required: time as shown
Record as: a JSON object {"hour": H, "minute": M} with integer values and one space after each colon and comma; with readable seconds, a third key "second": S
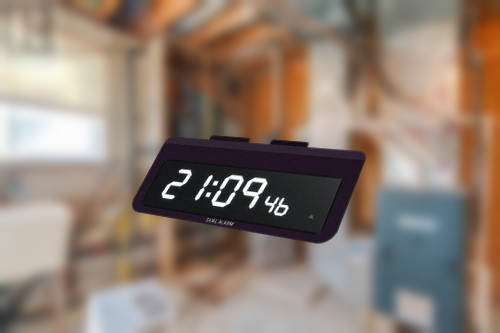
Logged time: {"hour": 21, "minute": 9, "second": 46}
